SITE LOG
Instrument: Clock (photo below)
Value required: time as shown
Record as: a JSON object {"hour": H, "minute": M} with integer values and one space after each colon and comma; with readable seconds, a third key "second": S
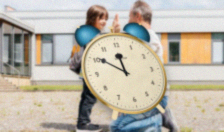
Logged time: {"hour": 11, "minute": 51}
